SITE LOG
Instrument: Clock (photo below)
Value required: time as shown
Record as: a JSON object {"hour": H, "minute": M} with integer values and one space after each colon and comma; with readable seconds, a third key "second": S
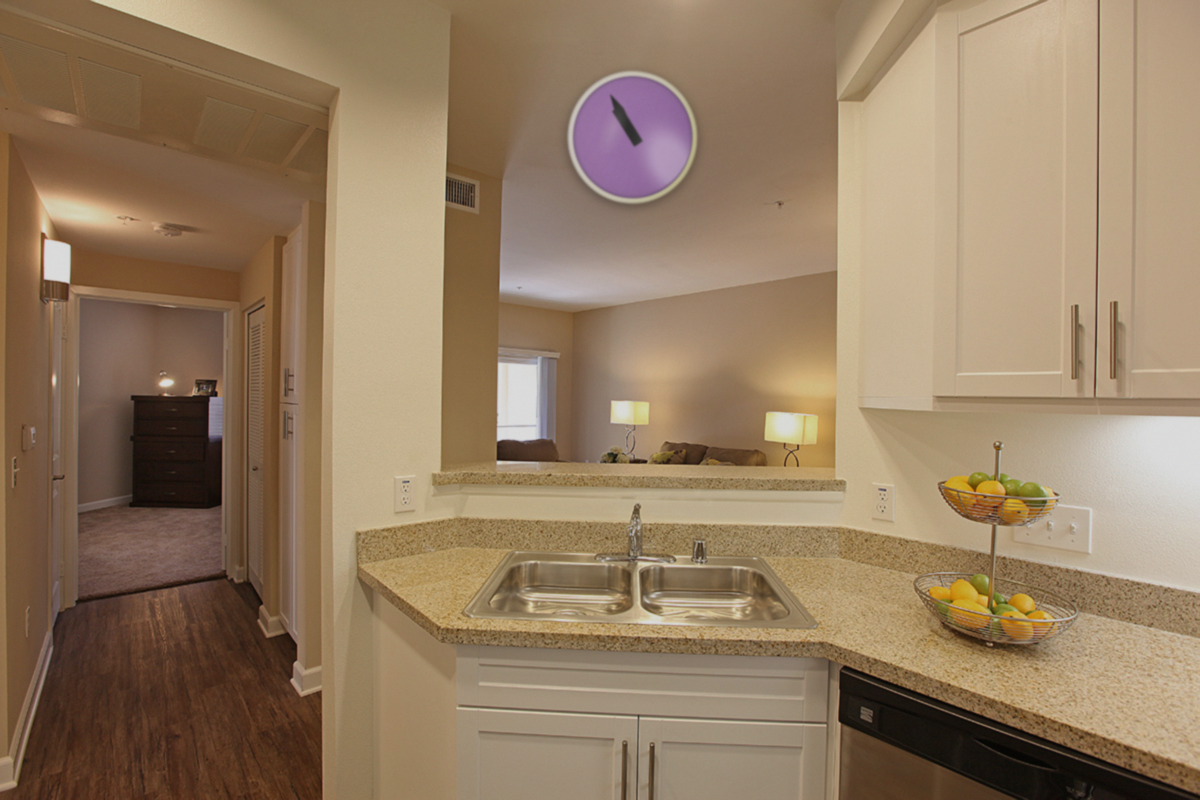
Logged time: {"hour": 10, "minute": 55}
